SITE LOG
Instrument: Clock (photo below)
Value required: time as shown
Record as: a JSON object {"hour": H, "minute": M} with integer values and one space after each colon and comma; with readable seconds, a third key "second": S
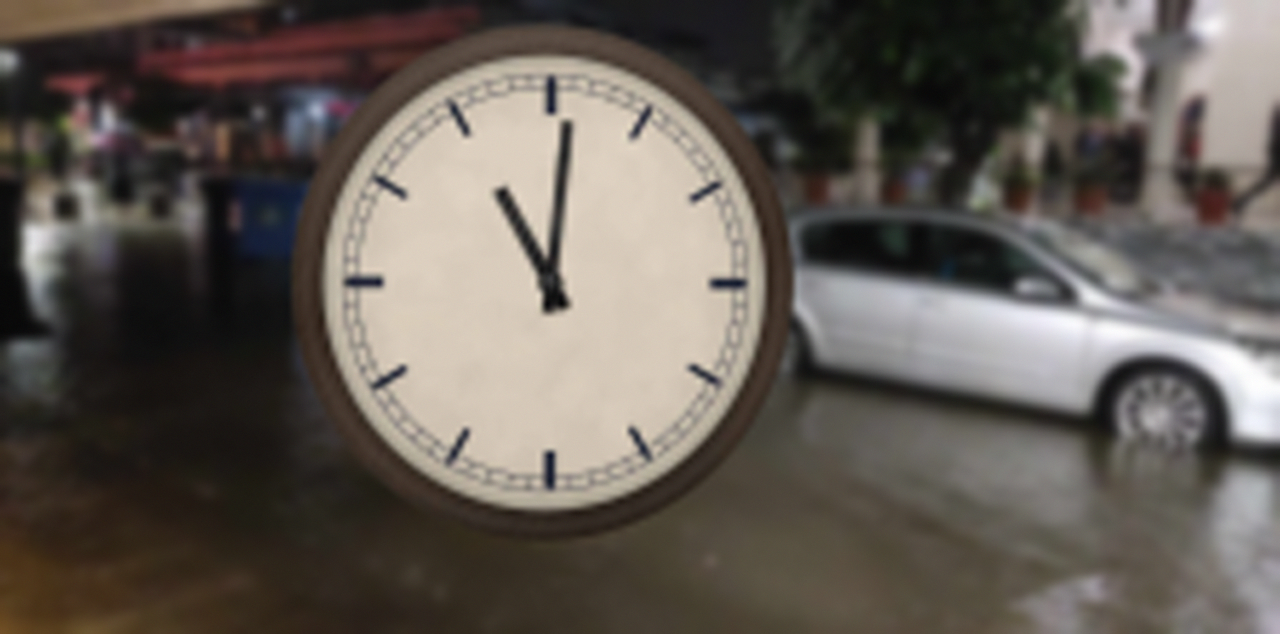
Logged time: {"hour": 11, "minute": 1}
